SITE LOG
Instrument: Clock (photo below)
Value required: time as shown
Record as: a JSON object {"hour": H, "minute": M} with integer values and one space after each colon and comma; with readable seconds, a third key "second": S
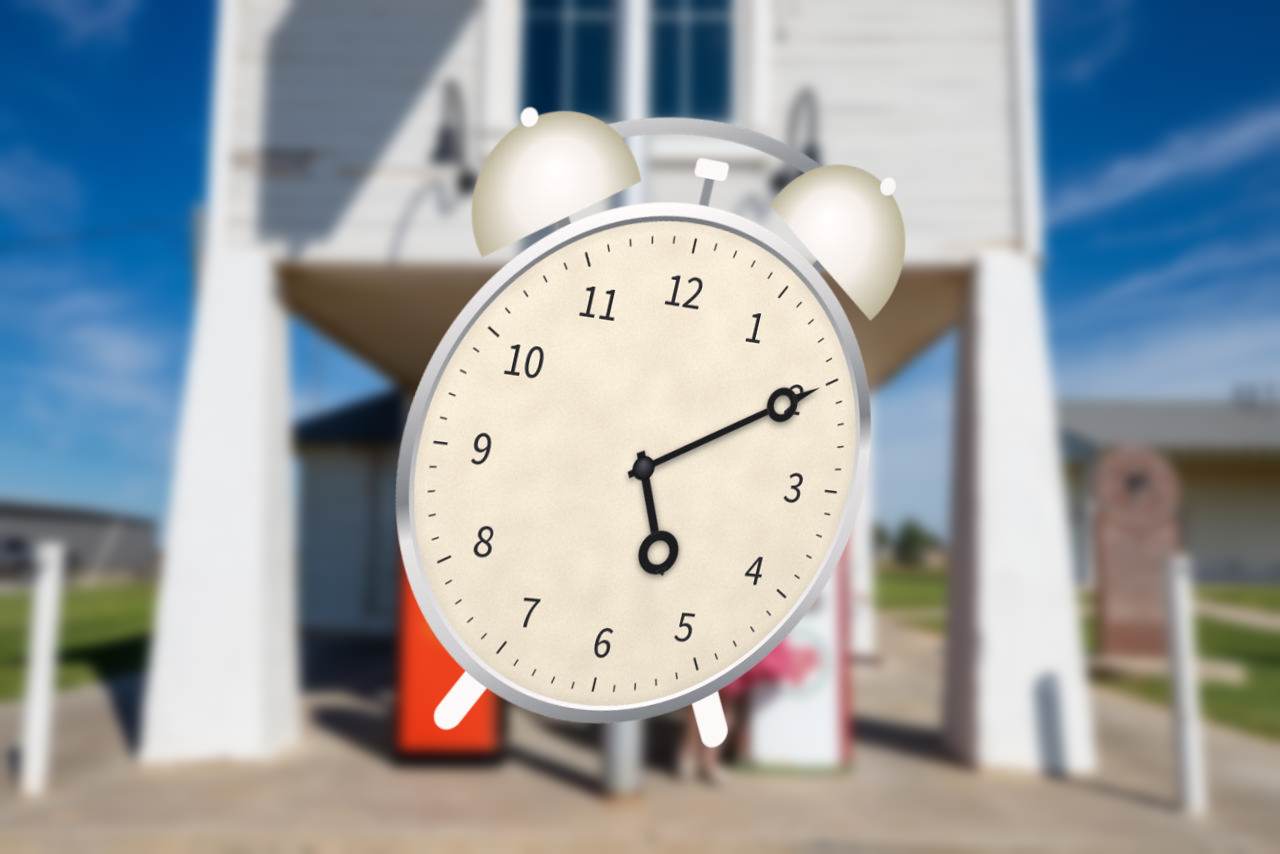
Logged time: {"hour": 5, "minute": 10}
